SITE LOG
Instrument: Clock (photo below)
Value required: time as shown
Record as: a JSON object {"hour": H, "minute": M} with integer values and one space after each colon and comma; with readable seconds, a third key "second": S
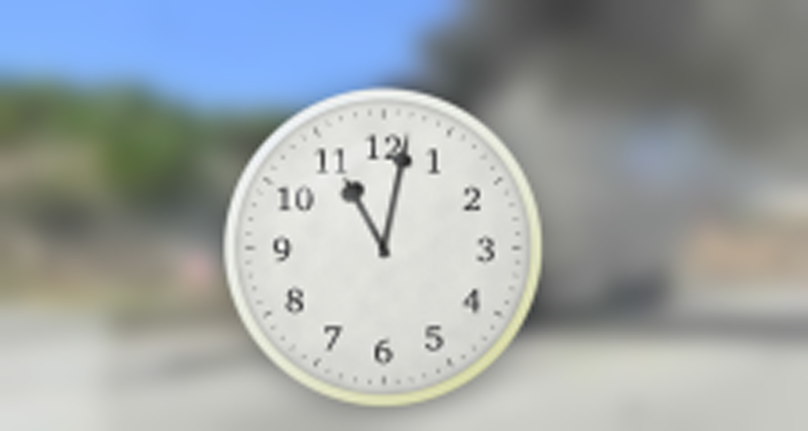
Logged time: {"hour": 11, "minute": 2}
